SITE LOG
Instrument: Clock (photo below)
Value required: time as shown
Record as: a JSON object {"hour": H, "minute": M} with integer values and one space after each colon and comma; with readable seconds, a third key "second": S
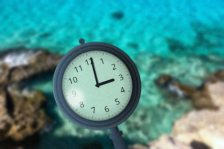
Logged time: {"hour": 3, "minute": 1}
